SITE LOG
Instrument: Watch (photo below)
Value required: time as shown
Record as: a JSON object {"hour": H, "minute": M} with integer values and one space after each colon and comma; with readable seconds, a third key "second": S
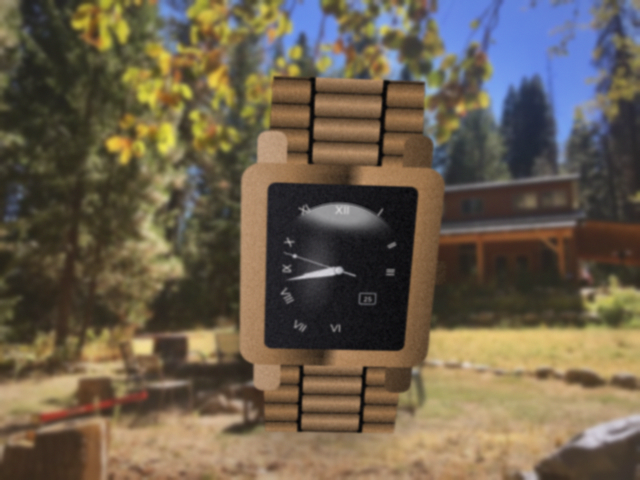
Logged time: {"hour": 8, "minute": 42, "second": 48}
